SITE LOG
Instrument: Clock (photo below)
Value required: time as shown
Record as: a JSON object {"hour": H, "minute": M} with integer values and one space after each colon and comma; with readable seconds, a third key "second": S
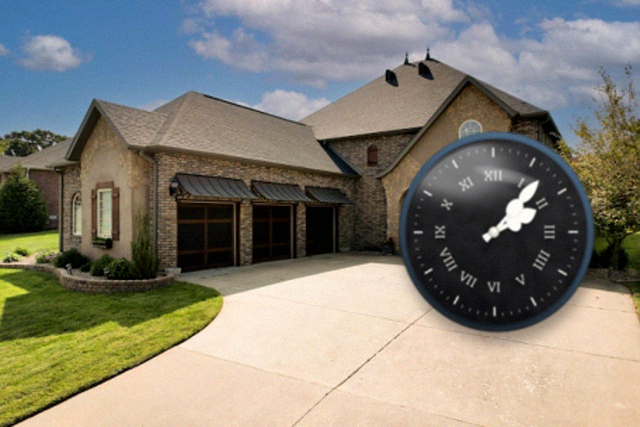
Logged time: {"hour": 2, "minute": 7}
